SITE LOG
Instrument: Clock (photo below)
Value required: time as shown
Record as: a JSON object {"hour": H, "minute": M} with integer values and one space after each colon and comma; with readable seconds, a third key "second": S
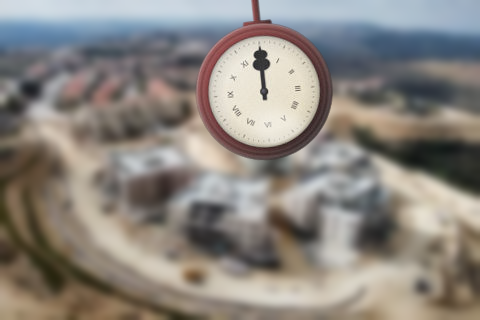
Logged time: {"hour": 12, "minute": 0}
